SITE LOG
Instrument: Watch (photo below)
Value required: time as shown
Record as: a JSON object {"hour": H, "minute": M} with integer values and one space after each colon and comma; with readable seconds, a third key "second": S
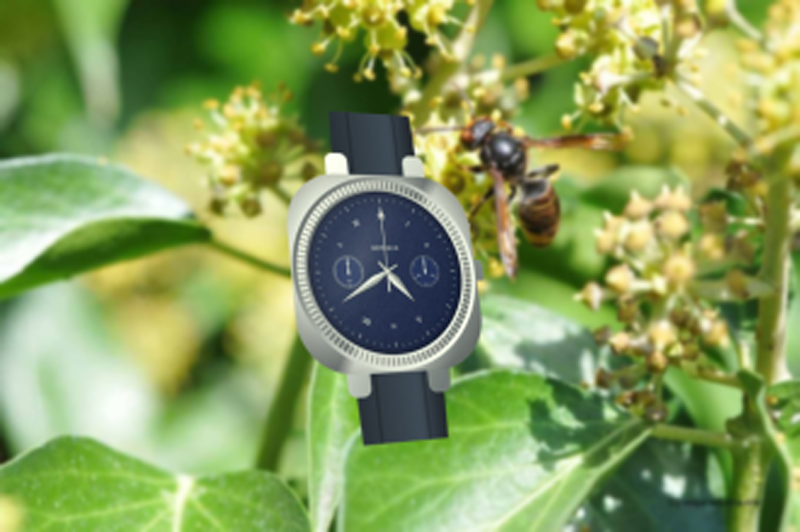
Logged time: {"hour": 4, "minute": 40}
